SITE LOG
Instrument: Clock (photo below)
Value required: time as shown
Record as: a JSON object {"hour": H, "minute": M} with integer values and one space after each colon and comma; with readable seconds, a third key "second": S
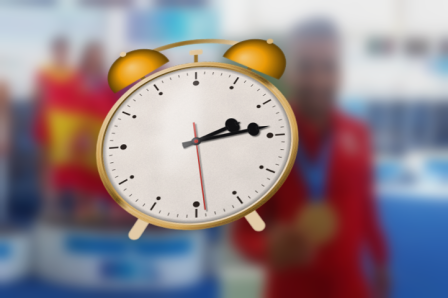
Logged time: {"hour": 2, "minute": 13, "second": 29}
